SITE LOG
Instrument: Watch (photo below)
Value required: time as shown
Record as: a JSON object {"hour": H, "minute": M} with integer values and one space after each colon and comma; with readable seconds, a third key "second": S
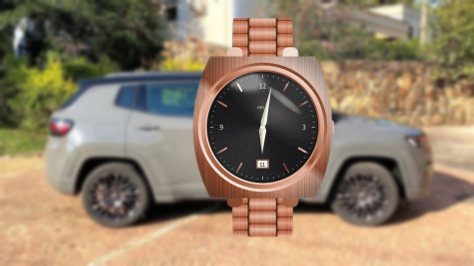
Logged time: {"hour": 6, "minute": 2}
